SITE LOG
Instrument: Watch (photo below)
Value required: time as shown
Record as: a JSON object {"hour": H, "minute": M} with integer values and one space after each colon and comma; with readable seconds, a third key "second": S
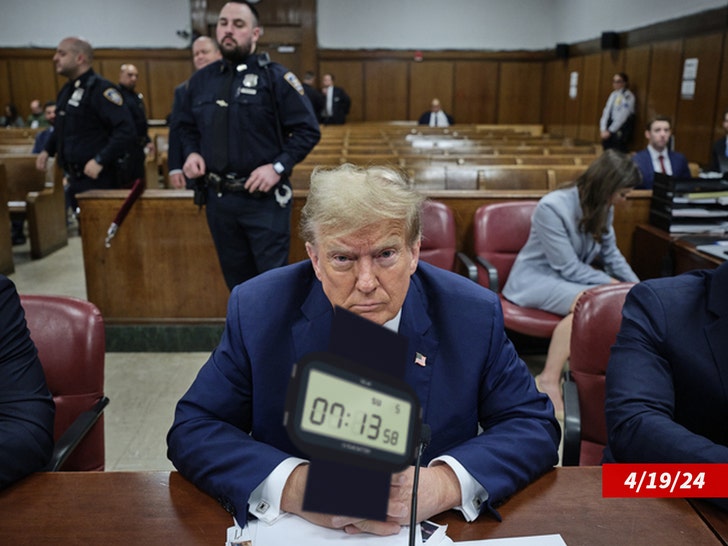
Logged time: {"hour": 7, "minute": 13, "second": 58}
